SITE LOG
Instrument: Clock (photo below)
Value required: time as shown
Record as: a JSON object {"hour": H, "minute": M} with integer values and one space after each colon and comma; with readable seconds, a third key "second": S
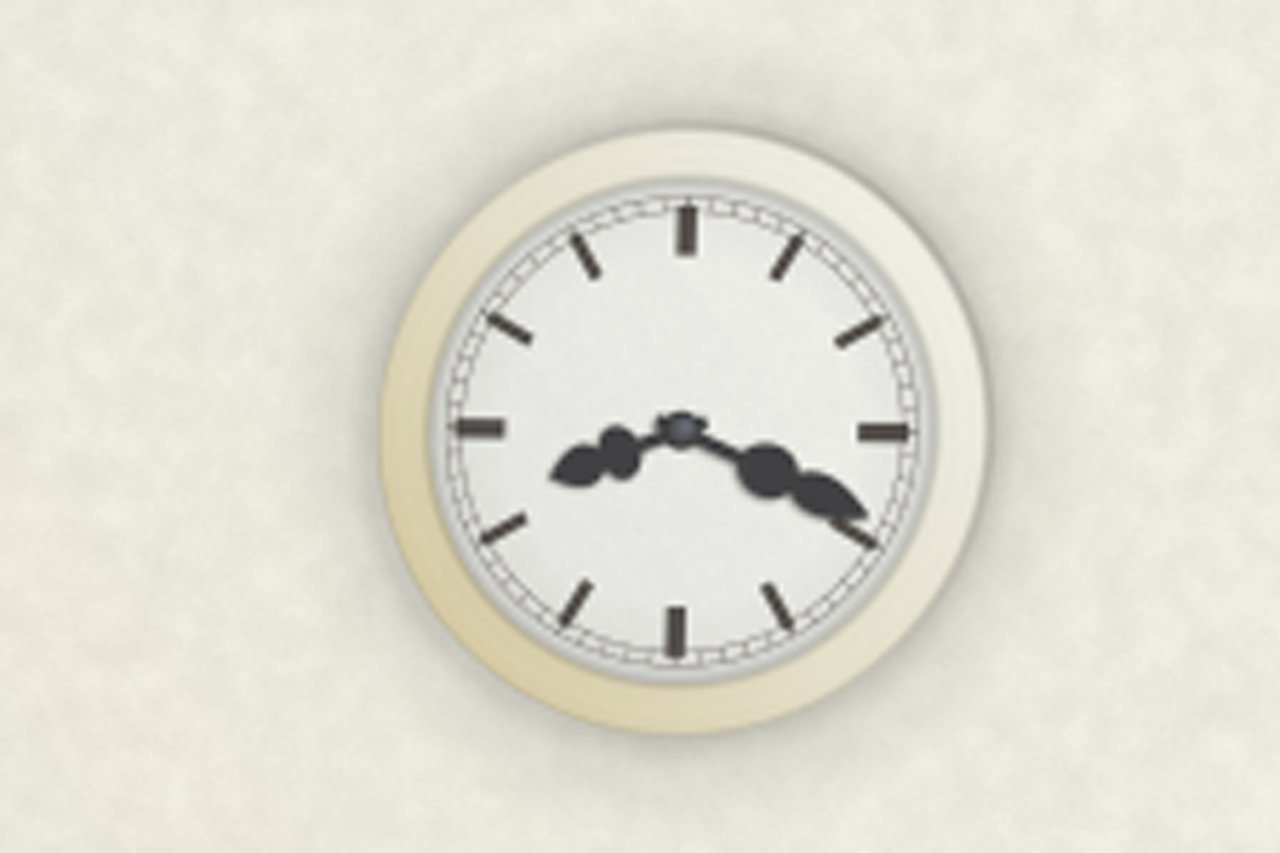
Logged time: {"hour": 8, "minute": 19}
